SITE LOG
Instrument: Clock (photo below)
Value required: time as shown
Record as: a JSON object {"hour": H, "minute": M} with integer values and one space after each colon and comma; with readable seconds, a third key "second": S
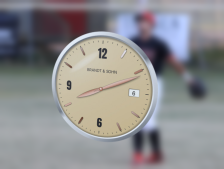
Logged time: {"hour": 8, "minute": 11}
